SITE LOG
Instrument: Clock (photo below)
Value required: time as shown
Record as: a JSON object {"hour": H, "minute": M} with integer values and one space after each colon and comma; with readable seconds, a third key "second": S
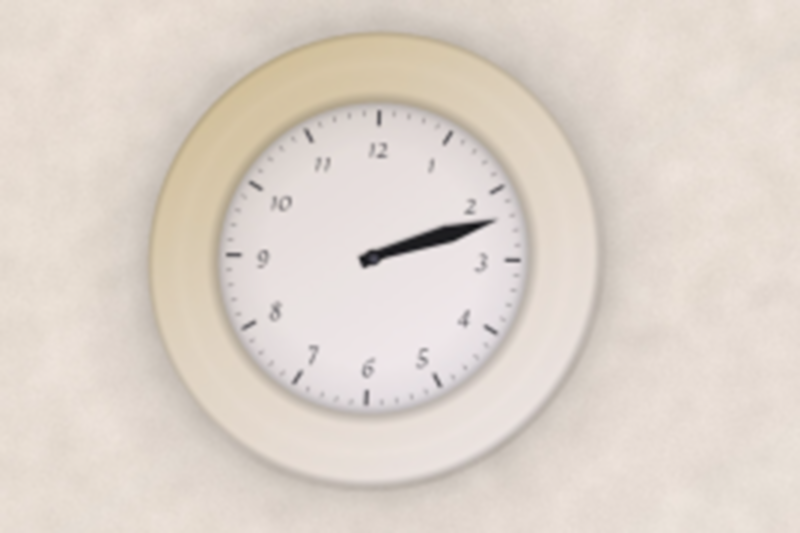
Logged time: {"hour": 2, "minute": 12}
